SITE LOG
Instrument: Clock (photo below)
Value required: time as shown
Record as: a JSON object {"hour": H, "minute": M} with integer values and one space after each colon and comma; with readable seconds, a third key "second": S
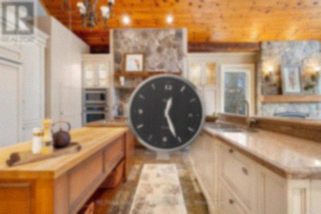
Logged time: {"hour": 12, "minute": 26}
